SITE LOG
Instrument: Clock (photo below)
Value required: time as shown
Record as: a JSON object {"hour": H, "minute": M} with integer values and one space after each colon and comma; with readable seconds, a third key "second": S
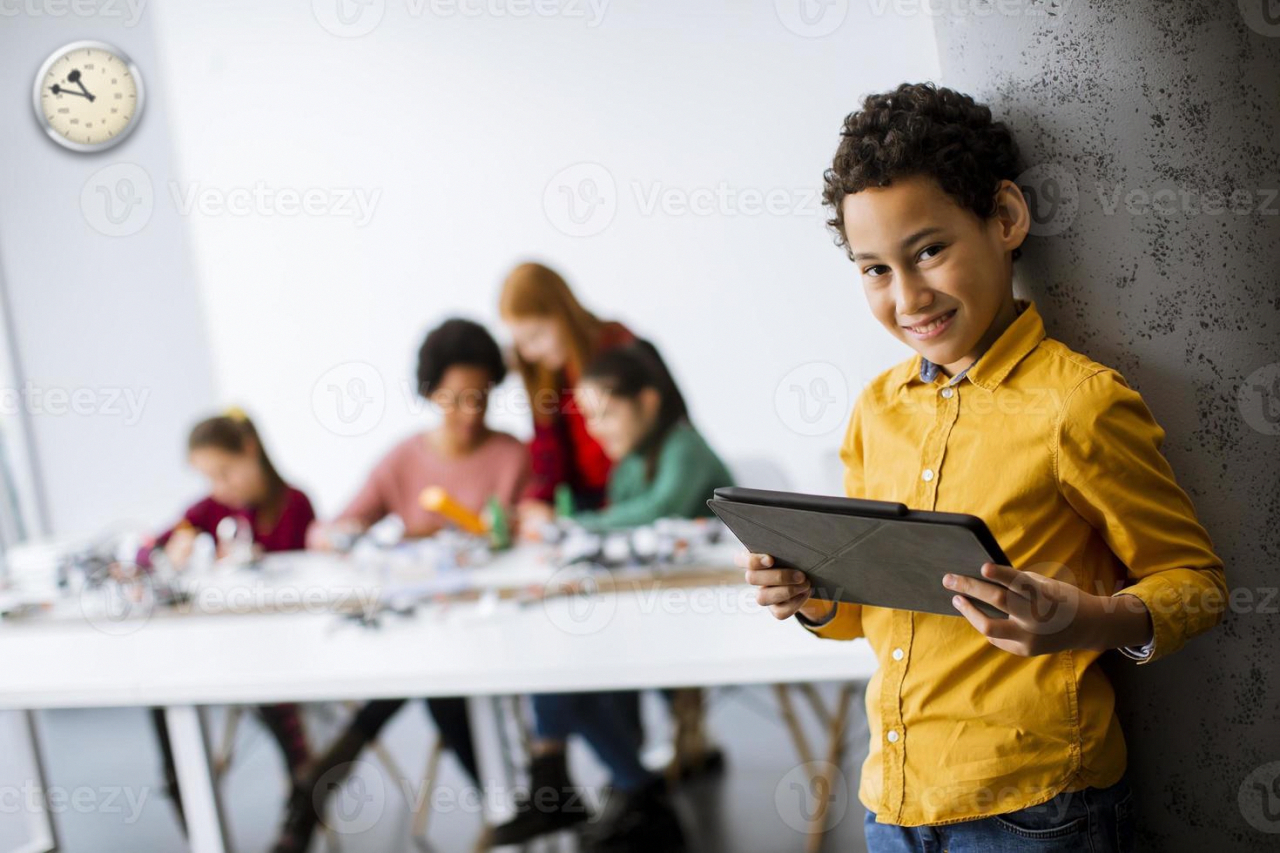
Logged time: {"hour": 10, "minute": 47}
